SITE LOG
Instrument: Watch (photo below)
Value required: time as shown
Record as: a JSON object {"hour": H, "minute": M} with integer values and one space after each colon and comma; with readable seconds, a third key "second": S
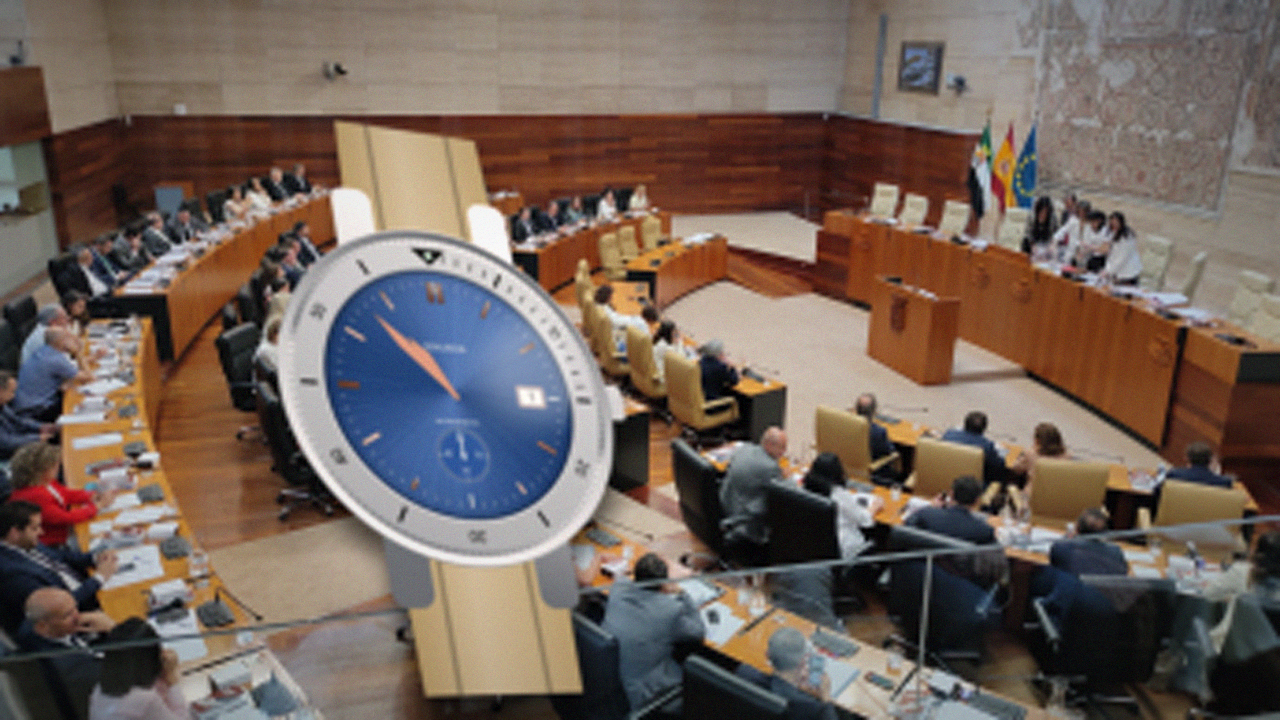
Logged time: {"hour": 10, "minute": 53}
